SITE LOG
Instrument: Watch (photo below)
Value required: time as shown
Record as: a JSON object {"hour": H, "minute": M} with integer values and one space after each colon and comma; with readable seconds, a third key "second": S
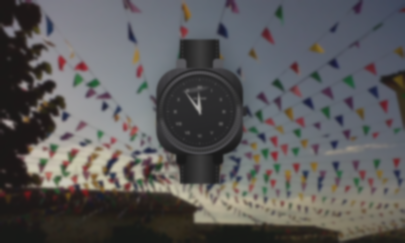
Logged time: {"hour": 11, "minute": 54}
